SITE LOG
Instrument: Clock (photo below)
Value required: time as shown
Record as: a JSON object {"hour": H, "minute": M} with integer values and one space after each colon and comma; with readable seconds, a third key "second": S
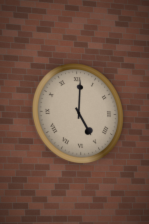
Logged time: {"hour": 5, "minute": 1}
